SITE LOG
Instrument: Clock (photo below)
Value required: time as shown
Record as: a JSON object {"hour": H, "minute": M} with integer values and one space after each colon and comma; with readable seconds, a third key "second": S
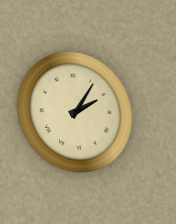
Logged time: {"hour": 2, "minute": 6}
